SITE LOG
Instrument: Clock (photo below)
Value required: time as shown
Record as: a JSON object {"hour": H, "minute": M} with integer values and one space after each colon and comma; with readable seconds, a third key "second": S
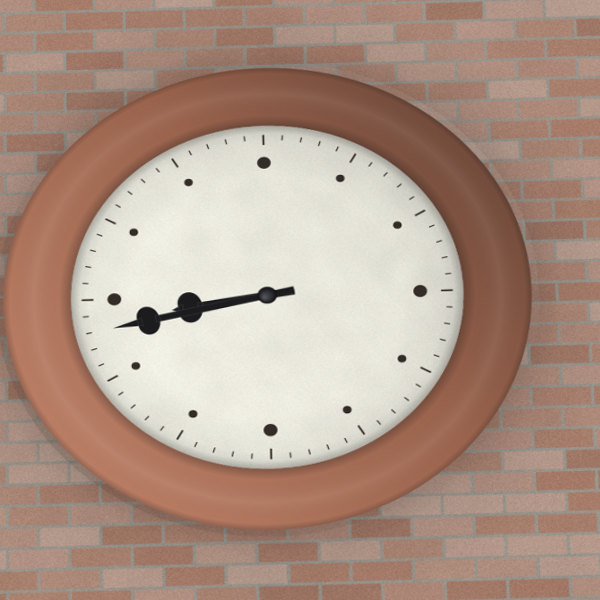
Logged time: {"hour": 8, "minute": 43}
